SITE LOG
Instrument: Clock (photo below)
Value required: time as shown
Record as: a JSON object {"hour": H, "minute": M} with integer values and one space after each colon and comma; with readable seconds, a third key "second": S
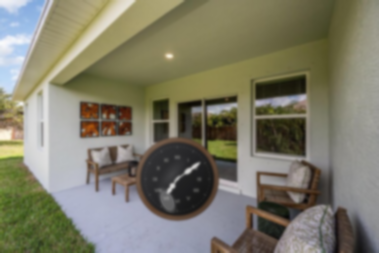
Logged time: {"hour": 7, "minute": 9}
